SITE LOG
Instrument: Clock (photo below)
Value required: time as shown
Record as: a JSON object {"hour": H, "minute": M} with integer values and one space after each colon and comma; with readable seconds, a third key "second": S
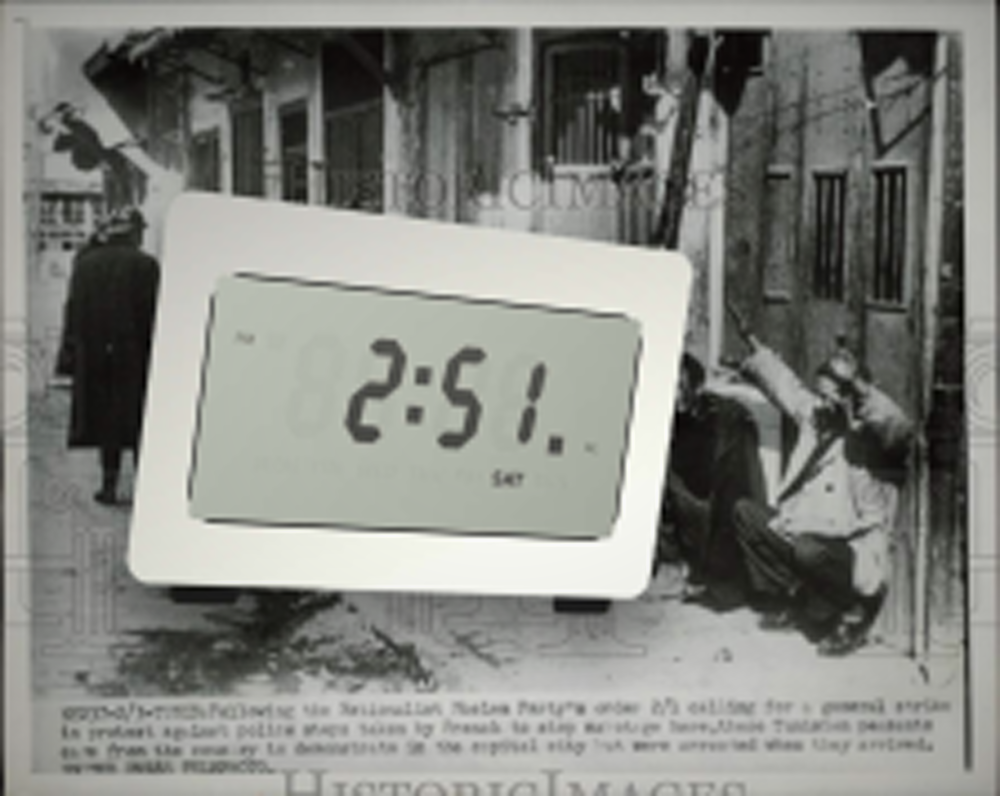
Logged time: {"hour": 2, "minute": 51}
